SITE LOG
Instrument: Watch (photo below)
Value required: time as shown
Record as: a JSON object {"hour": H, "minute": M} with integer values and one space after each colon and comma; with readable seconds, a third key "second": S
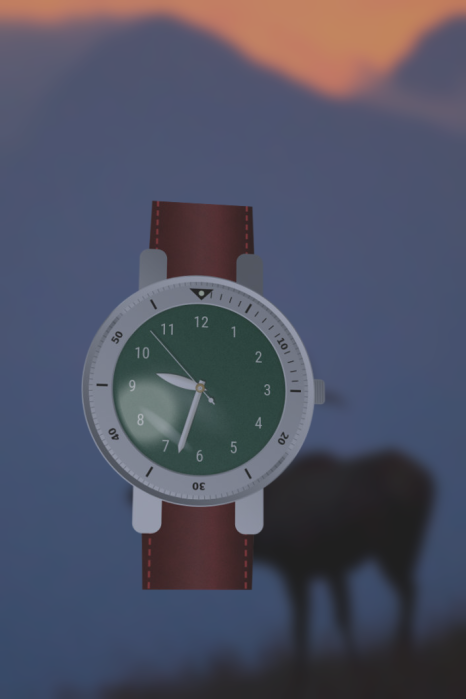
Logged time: {"hour": 9, "minute": 32, "second": 53}
